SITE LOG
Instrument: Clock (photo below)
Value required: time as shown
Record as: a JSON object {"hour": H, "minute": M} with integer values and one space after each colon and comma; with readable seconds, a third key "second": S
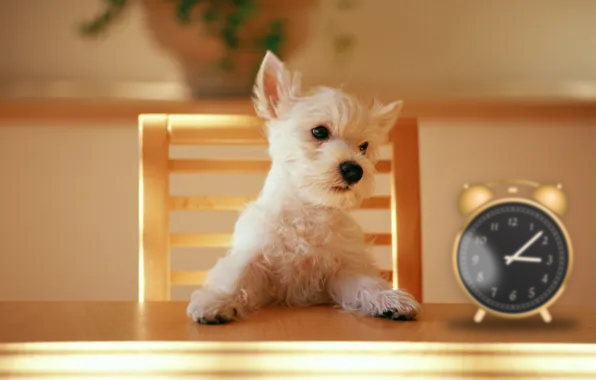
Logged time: {"hour": 3, "minute": 8}
